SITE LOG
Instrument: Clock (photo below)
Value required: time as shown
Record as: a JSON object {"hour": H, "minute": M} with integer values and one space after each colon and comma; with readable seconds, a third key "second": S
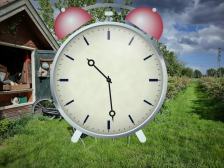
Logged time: {"hour": 10, "minute": 29}
